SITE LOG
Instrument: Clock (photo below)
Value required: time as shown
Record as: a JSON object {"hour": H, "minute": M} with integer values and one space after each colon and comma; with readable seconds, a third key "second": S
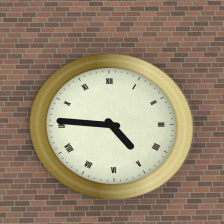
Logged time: {"hour": 4, "minute": 46}
